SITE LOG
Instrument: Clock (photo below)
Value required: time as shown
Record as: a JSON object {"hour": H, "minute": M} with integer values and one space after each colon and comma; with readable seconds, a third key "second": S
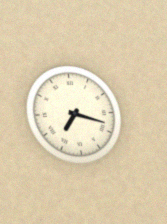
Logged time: {"hour": 7, "minute": 18}
